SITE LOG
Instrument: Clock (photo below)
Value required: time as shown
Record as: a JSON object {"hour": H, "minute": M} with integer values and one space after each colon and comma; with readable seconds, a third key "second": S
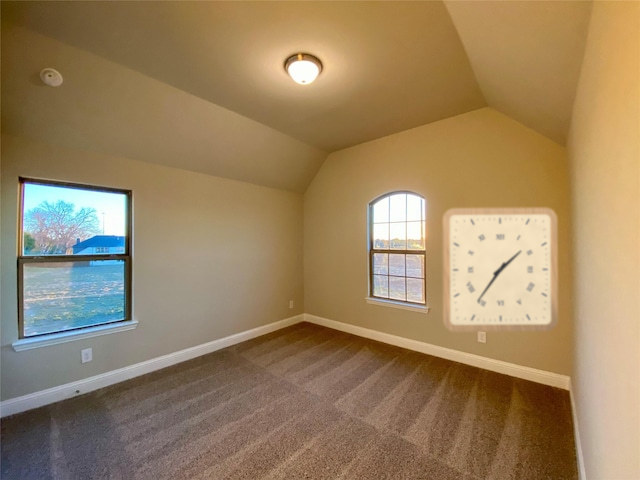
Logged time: {"hour": 1, "minute": 36}
